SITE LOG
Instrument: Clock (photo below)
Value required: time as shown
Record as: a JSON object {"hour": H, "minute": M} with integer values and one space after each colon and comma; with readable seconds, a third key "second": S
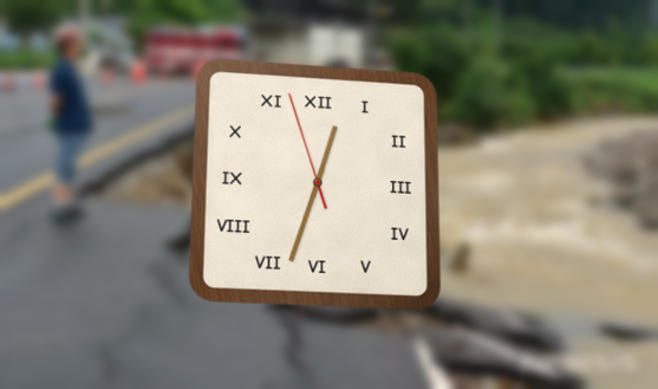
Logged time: {"hour": 12, "minute": 32, "second": 57}
